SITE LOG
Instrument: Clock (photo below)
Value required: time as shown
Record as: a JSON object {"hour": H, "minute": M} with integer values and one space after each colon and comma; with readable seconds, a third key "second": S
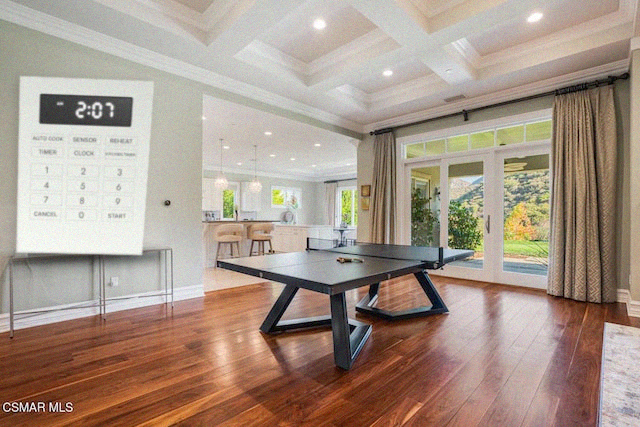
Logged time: {"hour": 2, "minute": 7}
